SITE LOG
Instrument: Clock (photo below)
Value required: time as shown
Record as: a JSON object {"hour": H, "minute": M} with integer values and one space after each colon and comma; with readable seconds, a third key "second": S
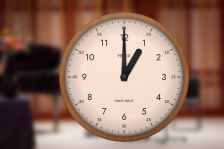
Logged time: {"hour": 1, "minute": 0}
